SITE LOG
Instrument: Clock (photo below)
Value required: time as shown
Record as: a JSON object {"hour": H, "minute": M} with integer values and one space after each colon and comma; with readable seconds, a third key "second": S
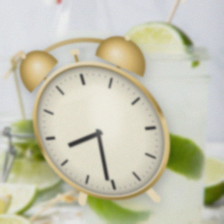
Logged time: {"hour": 8, "minute": 31}
